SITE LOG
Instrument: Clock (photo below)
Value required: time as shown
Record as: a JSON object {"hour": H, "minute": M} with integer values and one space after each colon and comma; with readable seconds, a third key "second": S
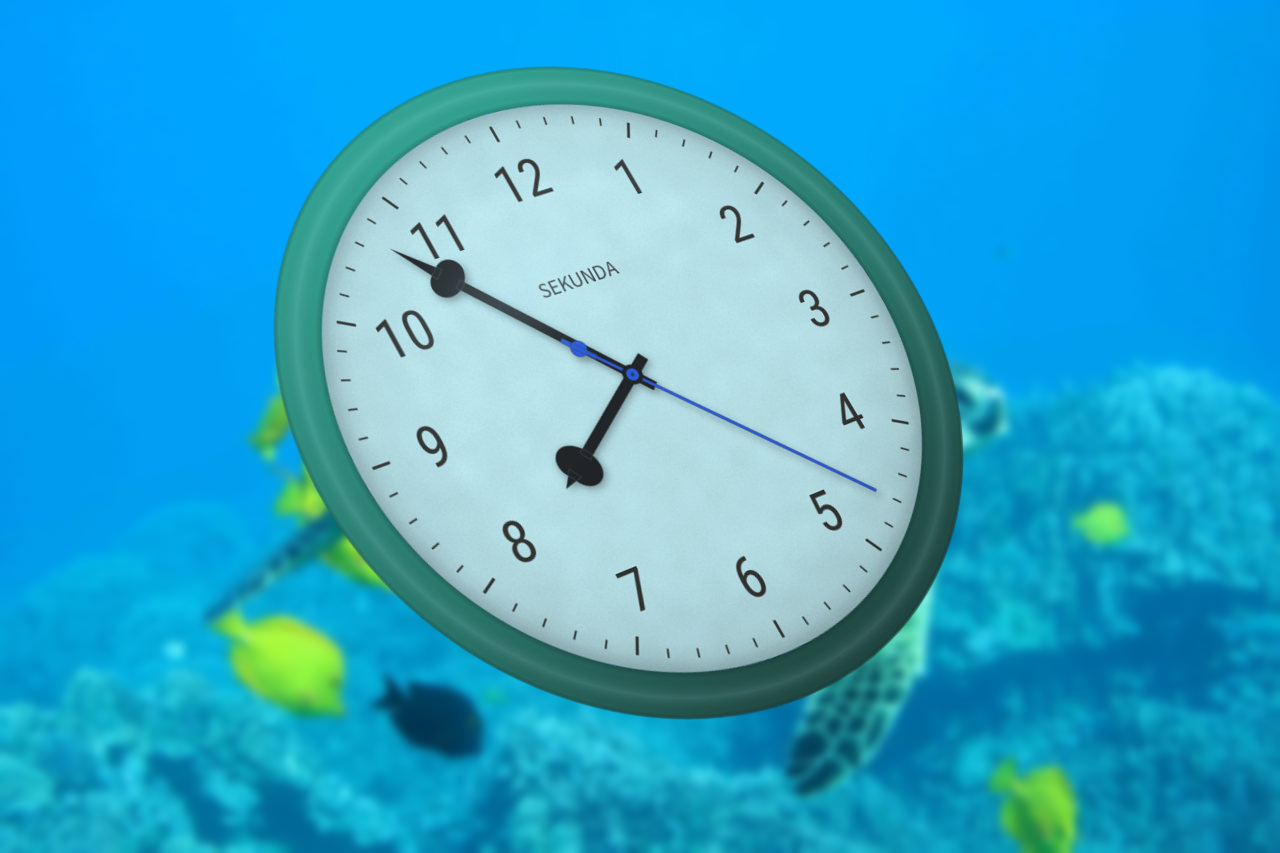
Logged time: {"hour": 7, "minute": 53, "second": 23}
